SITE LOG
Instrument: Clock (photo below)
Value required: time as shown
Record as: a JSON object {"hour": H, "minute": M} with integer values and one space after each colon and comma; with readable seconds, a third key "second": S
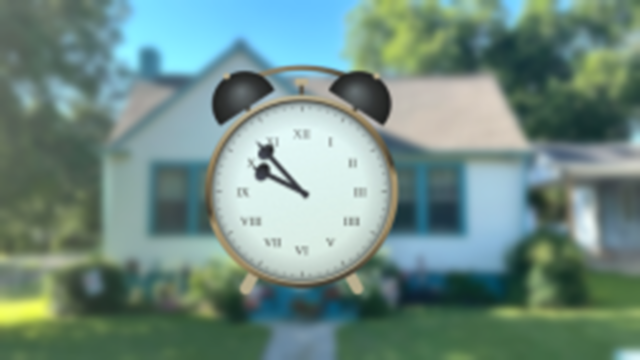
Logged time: {"hour": 9, "minute": 53}
